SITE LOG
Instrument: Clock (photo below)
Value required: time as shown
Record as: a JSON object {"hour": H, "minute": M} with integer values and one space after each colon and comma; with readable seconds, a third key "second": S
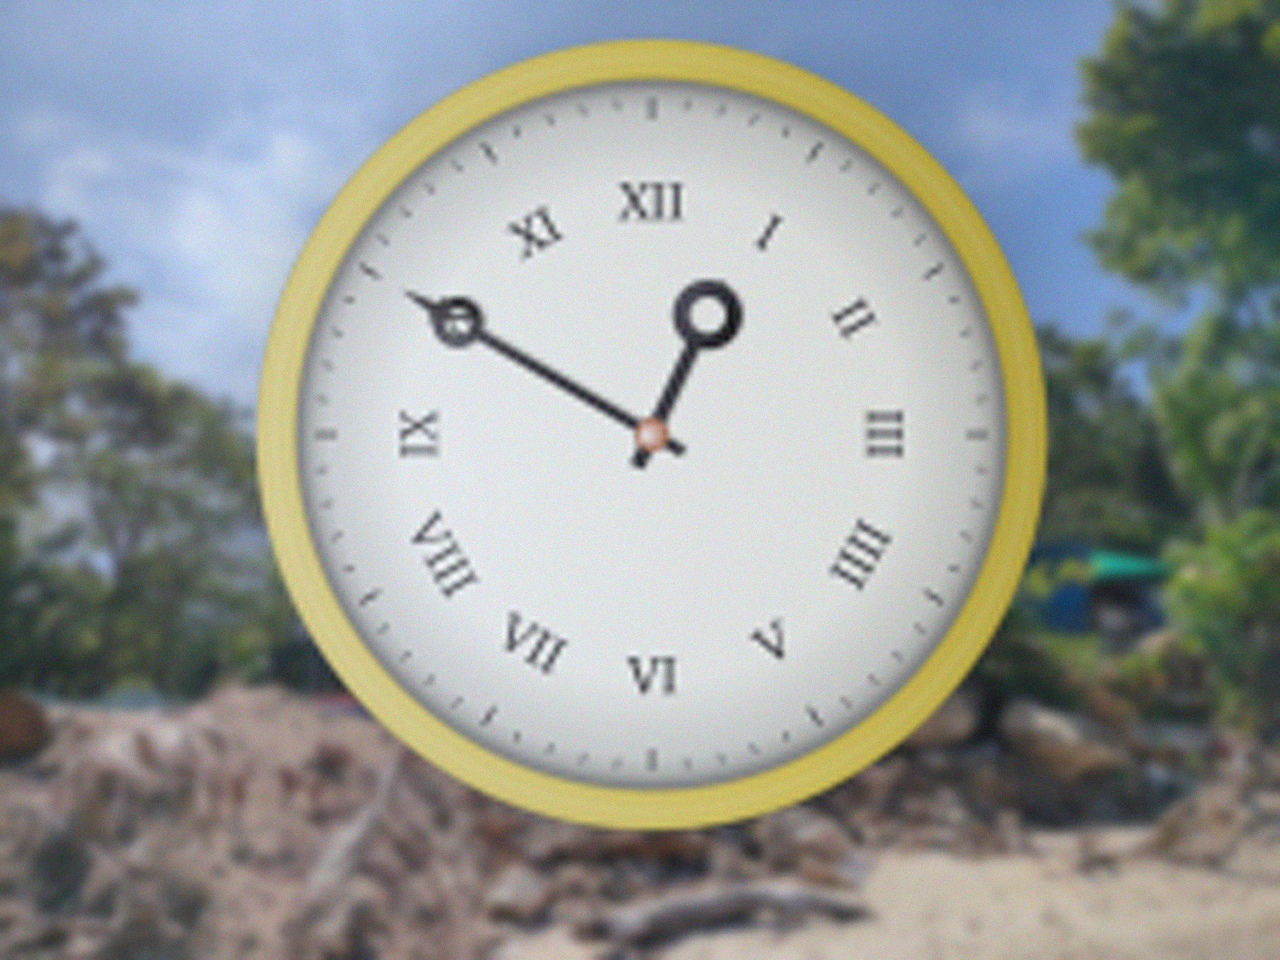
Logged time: {"hour": 12, "minute": 50}
